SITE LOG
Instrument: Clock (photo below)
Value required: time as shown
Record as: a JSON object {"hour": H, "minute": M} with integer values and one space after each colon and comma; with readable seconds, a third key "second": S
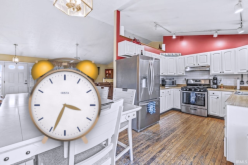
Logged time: {"hour": 3, "minute": 34}
